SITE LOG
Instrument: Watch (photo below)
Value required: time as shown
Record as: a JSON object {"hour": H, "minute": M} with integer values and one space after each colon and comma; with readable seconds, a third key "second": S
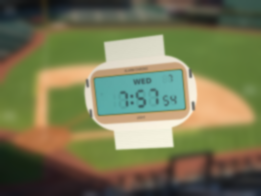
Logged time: {"hour": 7, "minute": 57}
